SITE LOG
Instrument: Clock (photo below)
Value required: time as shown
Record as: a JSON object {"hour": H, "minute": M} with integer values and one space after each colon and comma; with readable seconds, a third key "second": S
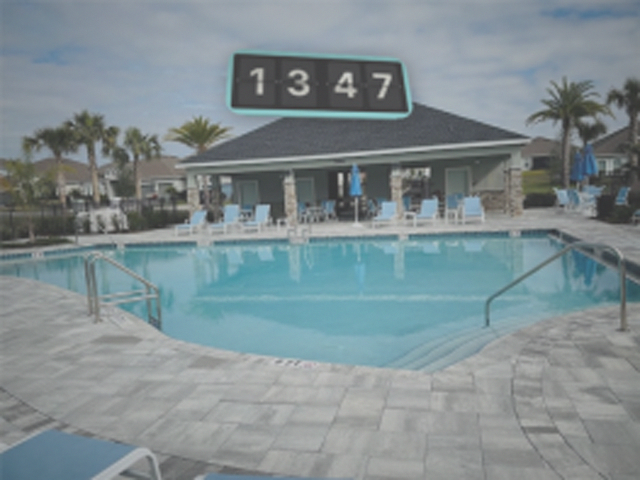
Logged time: {"hour": 13, "minute": 47}
